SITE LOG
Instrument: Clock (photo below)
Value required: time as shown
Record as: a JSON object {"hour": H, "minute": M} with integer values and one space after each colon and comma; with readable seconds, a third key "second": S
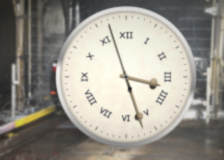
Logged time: {"hour": 3, "minute": 26, "second": 57}
